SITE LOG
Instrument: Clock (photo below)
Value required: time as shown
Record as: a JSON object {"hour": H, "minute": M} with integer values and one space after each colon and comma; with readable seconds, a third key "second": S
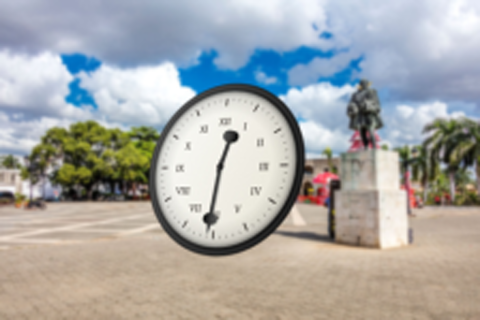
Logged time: {"hour": 12, "minute": 31}
